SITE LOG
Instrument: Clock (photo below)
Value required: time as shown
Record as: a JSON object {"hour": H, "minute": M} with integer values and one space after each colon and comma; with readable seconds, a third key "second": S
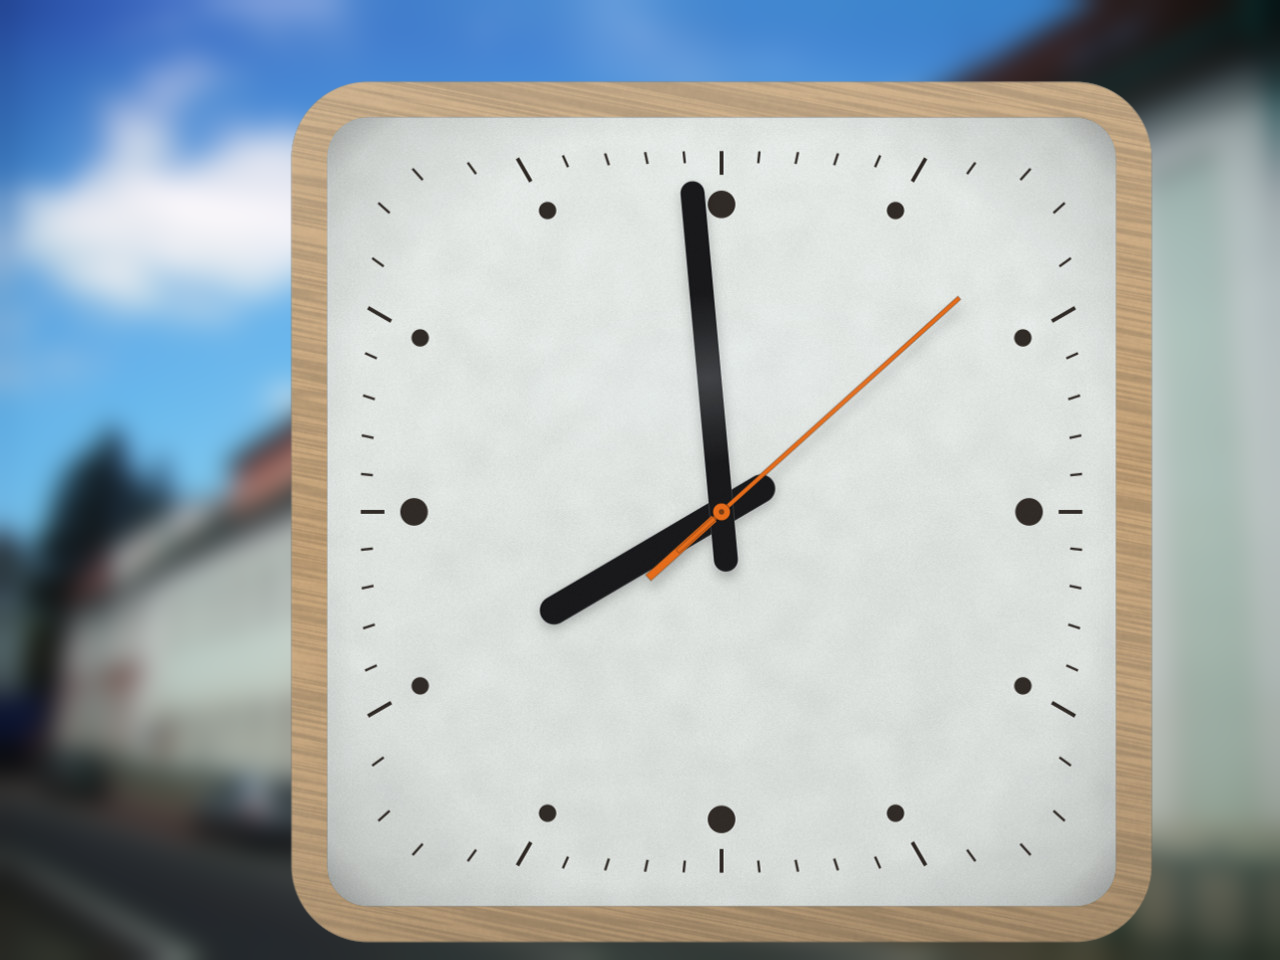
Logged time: {"hour": 7, "minute": 59, "second": 8}
